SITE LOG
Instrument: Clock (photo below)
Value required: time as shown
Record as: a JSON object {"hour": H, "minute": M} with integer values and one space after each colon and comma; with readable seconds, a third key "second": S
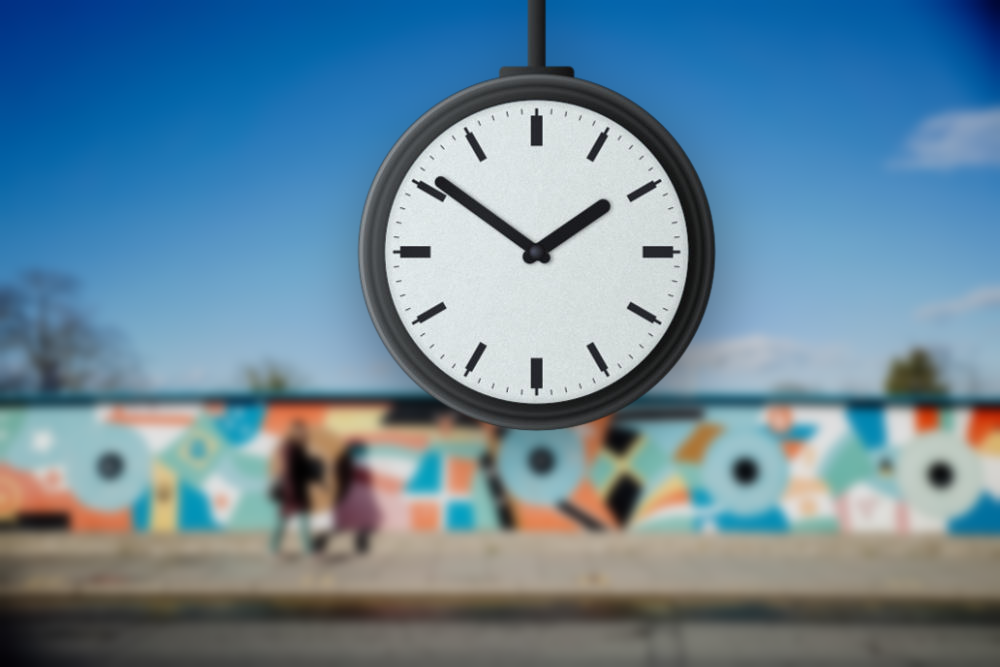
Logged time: {"hour": 1, "minute": 51}
